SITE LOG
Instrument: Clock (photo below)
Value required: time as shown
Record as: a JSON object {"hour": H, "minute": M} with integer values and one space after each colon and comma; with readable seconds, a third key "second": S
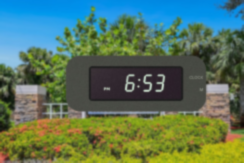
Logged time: {"hour": 6, "minute": 53}
